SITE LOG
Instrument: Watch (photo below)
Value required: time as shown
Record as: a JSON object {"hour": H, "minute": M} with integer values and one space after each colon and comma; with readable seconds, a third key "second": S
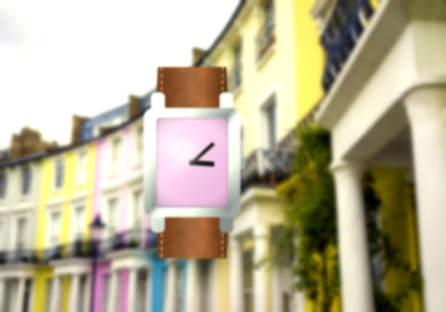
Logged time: {"hour": 3, "minute": 8}
